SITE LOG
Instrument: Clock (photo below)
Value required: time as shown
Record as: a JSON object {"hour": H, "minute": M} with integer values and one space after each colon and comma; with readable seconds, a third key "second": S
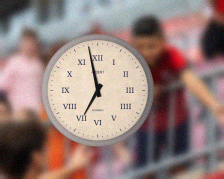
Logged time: {"hour": 6, "minute": 58}
